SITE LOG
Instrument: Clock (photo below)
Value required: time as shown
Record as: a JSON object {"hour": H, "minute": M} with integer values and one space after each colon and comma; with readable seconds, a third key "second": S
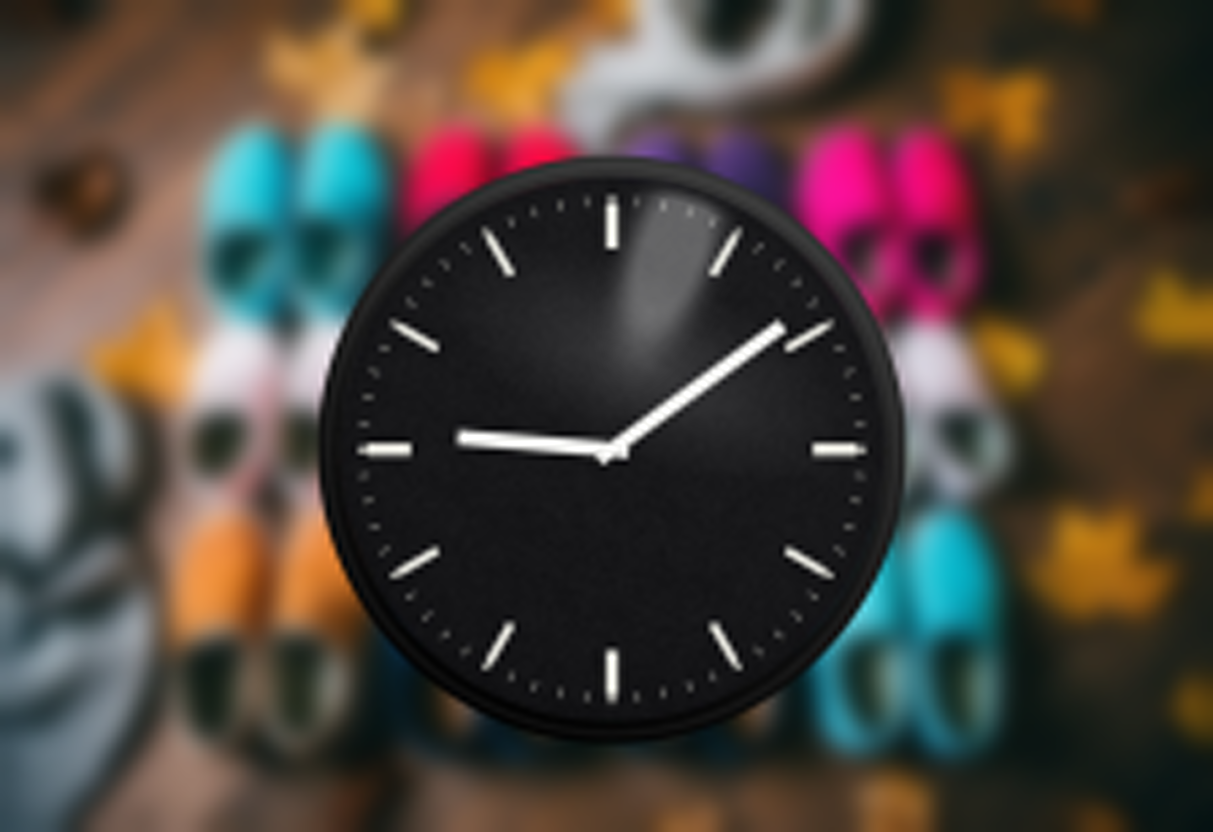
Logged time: {"hour": 9, "minute": 9}
